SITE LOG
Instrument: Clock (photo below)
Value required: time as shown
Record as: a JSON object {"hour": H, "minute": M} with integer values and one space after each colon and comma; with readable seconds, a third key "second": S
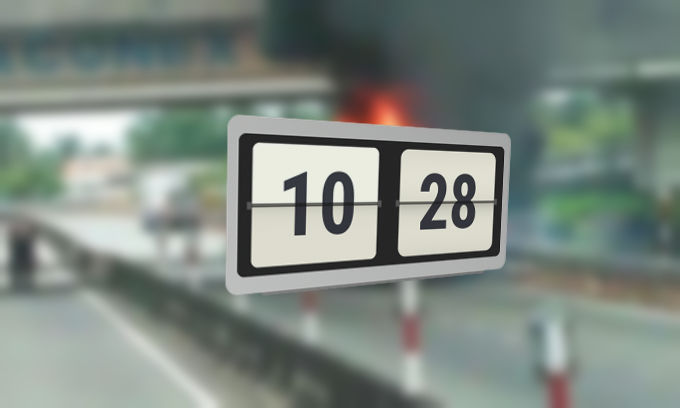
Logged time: {"hour": 10, "minute": 28}
